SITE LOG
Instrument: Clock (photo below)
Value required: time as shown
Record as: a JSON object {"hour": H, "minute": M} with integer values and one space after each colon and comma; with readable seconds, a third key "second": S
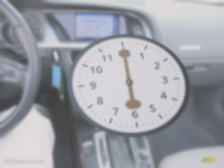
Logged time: {"hour": 6, "minute": 0}
